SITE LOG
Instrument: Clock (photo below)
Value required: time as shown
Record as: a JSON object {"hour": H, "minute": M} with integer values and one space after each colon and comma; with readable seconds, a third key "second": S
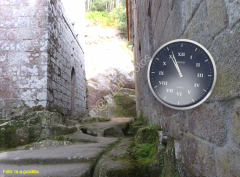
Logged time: {"hour": 10, "minute": 56}
